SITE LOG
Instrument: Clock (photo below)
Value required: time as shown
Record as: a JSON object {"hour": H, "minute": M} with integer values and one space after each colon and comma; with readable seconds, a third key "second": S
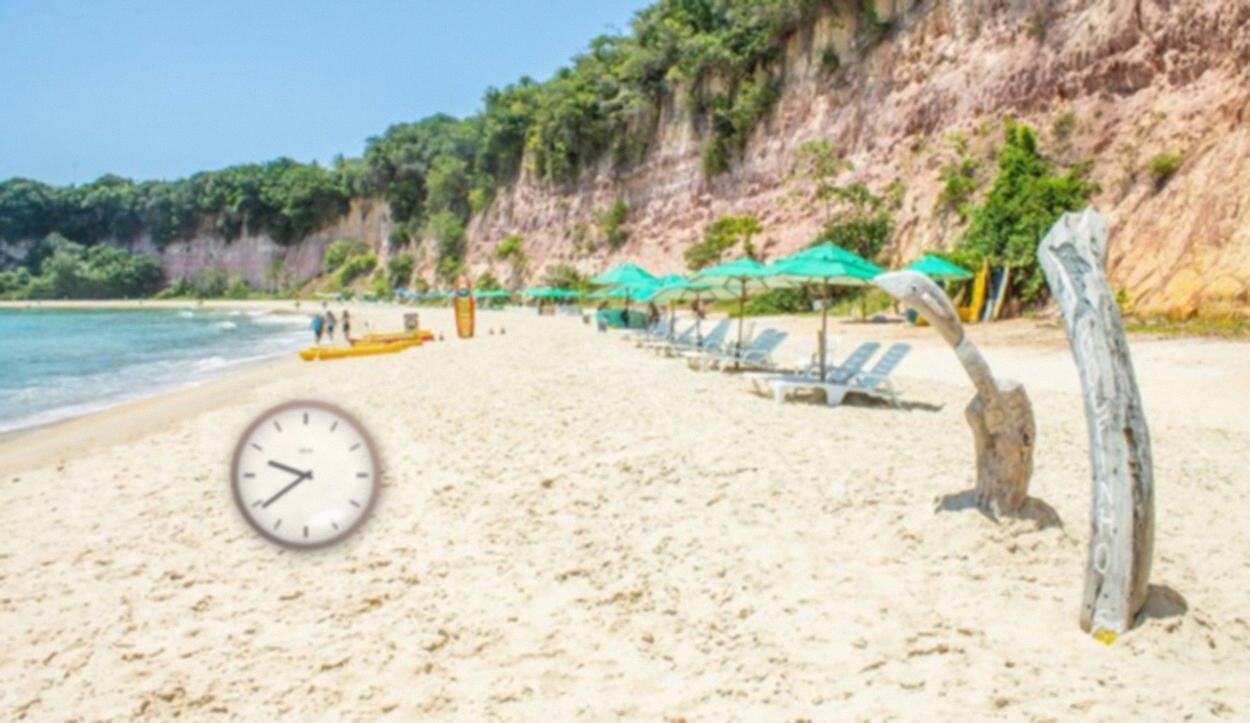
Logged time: {"hour": 9, "minute": 39}
